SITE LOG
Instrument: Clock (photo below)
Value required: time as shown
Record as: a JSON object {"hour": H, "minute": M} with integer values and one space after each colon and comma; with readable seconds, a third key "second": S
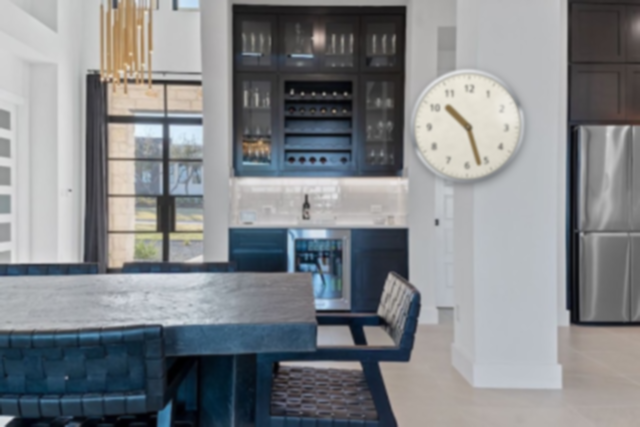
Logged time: {"hour": 10, "minute": 27}
